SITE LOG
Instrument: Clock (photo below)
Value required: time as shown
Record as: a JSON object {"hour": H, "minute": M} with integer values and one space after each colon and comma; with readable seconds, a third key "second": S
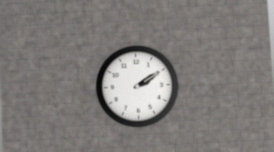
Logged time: {"hour": 2, "minute": 10}
